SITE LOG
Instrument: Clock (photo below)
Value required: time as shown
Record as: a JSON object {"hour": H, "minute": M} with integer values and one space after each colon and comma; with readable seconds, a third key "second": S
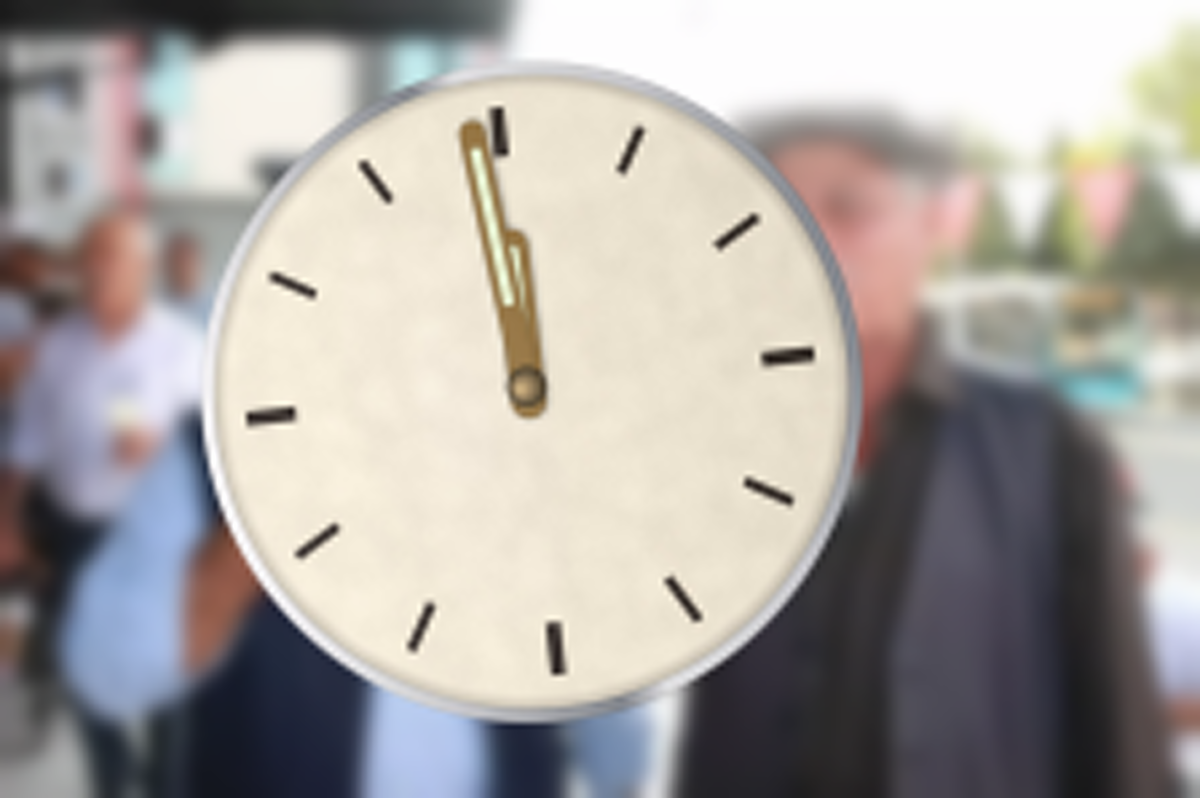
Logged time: {"hour": 11, "minute": 59}
